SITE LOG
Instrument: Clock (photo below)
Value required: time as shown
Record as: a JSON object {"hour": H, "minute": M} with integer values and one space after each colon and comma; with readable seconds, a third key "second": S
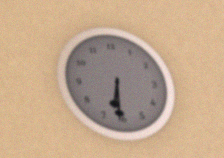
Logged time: {"hour": 6, "minute": 31}
